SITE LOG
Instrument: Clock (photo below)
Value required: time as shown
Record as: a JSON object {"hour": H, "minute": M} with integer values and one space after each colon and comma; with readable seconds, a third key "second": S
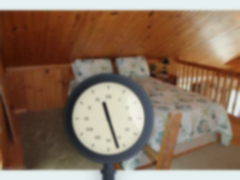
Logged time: {"hour": 11, "minute": 27}
